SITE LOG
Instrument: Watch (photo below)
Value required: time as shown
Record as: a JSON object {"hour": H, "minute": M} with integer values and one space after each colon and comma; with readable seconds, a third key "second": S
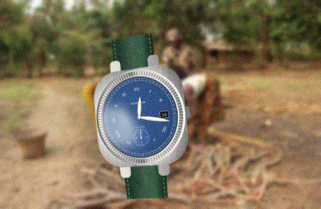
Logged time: {"hour": 12, "minute": 17}
